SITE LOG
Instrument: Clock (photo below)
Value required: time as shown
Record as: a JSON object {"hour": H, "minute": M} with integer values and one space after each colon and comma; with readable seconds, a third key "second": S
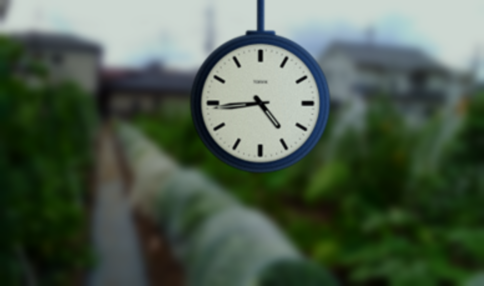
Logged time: {"hour": 4, "minute": 44}
